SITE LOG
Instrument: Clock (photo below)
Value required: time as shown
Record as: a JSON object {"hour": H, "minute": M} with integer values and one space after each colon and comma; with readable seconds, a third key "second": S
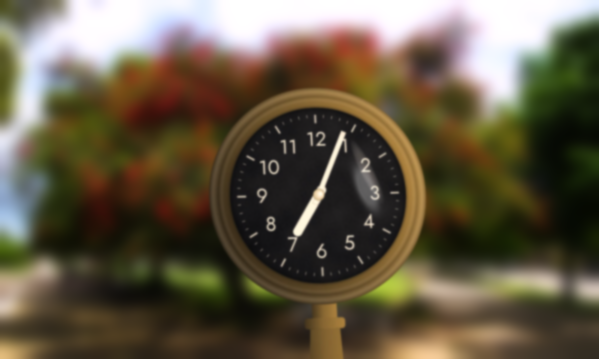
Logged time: {"hour": 7, "minute": 4}
